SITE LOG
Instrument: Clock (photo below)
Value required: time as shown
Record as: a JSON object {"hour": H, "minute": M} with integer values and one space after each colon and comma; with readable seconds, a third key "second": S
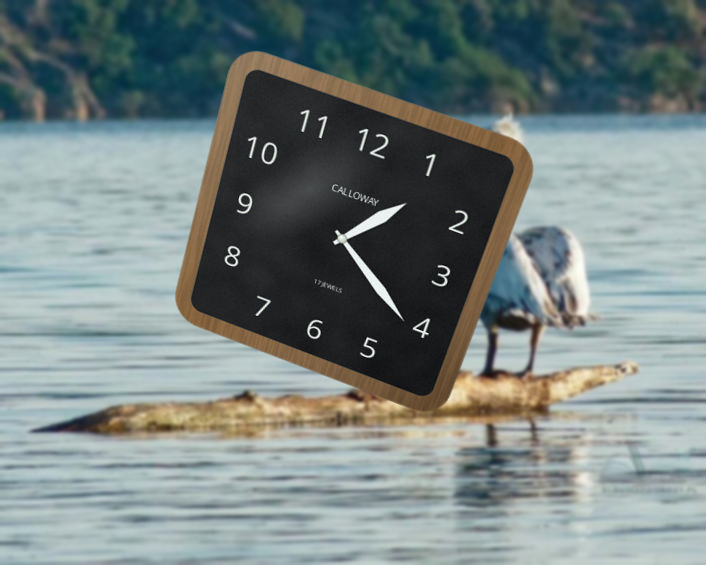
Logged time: {"hour": 1, "minute": 21}
